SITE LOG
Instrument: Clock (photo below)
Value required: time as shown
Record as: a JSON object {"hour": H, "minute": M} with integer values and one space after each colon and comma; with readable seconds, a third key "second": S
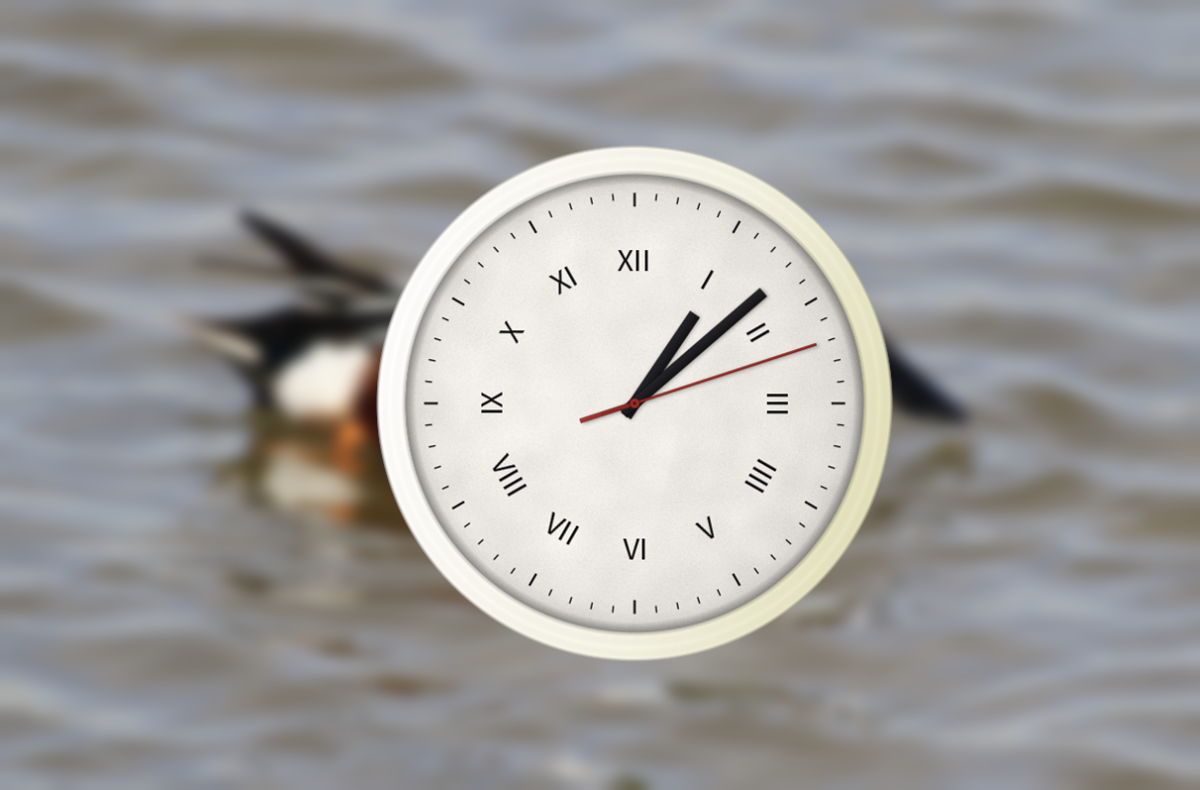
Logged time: {"hour": 1, "minute": 8, "second": 12}
